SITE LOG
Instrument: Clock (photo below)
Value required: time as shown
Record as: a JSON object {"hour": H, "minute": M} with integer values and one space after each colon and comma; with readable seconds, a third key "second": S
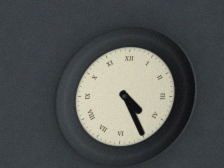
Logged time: {"hour": 4, "minute": 25}
